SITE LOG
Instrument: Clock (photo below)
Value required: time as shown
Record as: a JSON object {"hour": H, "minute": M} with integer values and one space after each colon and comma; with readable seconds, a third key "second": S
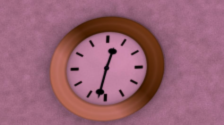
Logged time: {"hour": 12, "minute": 32}
